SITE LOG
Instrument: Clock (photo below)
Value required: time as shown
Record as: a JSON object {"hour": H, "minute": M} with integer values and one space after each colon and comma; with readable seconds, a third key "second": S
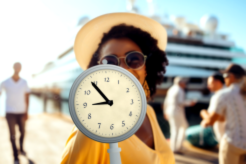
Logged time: {"hour": 8, "minute": 54}
